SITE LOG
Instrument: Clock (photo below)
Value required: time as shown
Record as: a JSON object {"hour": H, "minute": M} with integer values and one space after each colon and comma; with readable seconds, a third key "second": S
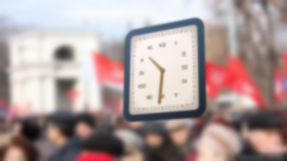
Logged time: {"hour": 10, "minute": 31}
